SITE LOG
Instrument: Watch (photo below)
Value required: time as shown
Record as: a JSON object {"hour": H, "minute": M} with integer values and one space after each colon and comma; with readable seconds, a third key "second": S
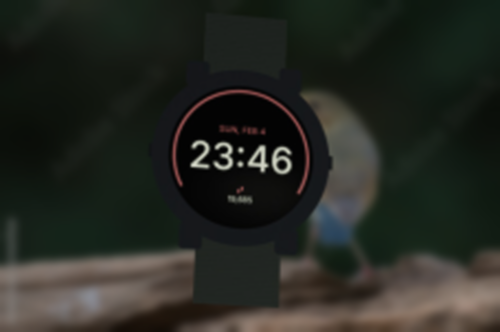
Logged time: {"hour": 23, "minute": 46}
